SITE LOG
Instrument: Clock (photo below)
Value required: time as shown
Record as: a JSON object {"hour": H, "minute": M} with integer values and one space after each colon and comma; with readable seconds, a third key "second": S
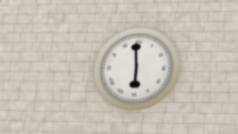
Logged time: {"hour": 5, "minute": 59}
